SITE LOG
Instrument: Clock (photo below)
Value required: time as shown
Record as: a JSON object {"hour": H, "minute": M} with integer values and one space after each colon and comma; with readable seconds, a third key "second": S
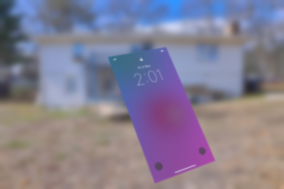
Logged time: {"hour": 2, "minute": 1}
